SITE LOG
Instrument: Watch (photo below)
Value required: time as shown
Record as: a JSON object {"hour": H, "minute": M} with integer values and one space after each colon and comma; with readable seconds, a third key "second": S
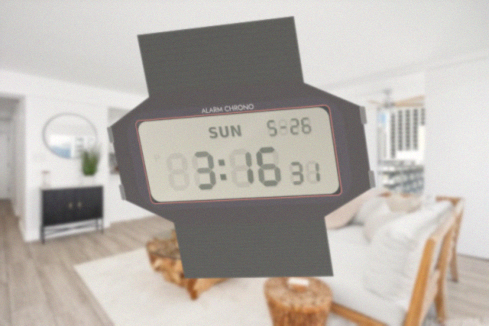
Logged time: {"hour": 3, "minute": 16, "second": 31}
